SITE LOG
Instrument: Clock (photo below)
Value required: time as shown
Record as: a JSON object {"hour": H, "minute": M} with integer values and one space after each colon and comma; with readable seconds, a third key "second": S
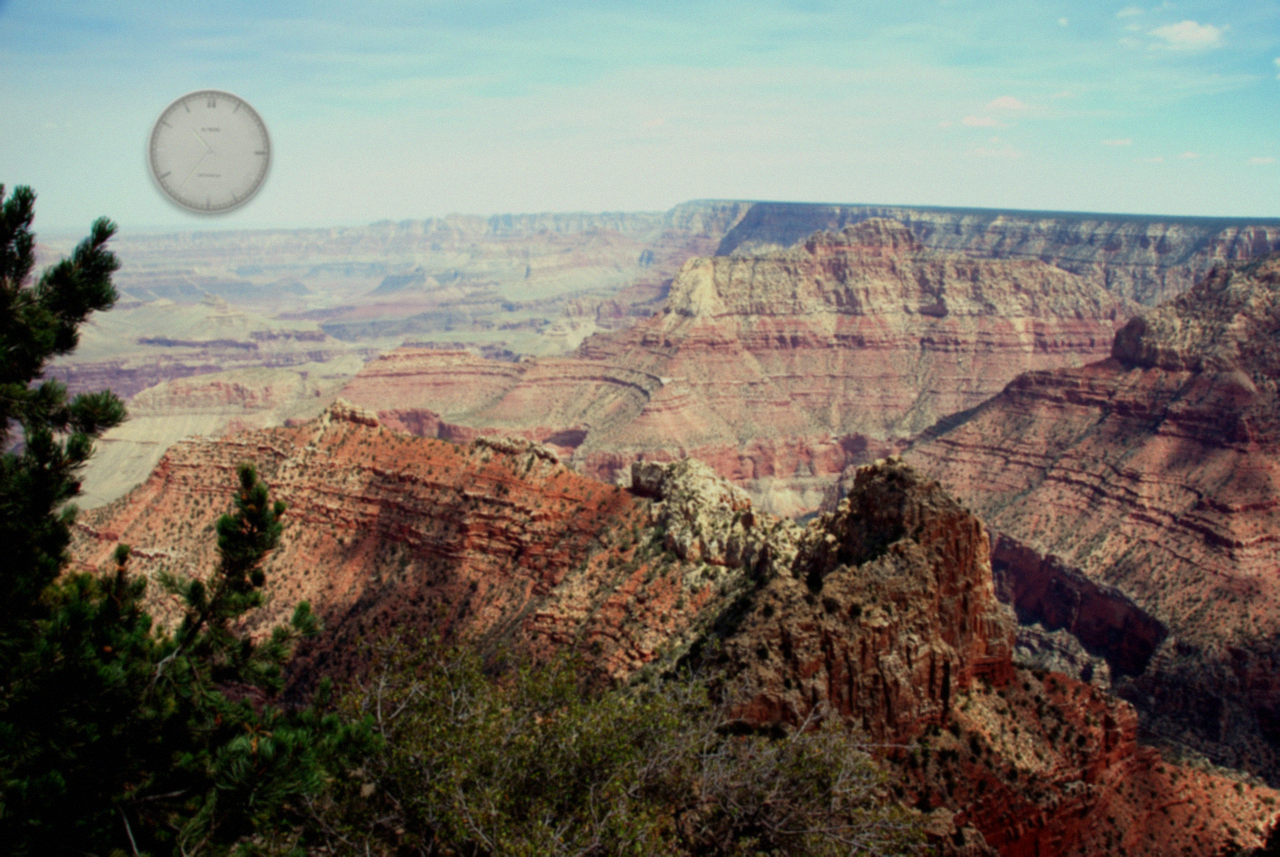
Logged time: {"hour": 10, "minute": 36}
